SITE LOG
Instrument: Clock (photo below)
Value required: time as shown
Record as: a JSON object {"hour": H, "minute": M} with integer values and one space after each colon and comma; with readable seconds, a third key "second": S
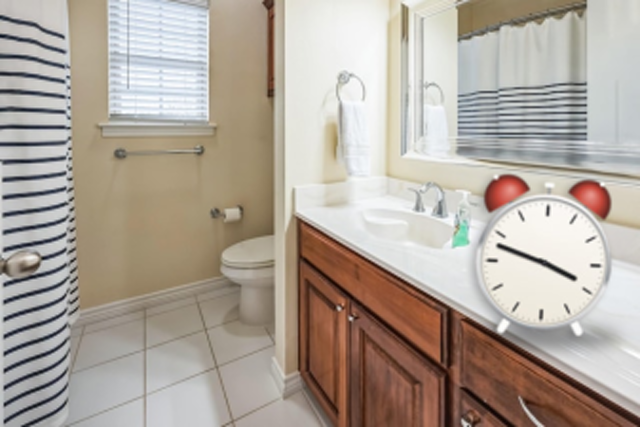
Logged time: {"hour": 3, "minute": 48}
